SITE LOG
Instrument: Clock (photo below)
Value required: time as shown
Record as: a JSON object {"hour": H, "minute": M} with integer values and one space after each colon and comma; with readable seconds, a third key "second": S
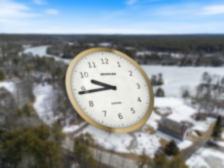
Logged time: {"hour": 9, "minute": 44}
